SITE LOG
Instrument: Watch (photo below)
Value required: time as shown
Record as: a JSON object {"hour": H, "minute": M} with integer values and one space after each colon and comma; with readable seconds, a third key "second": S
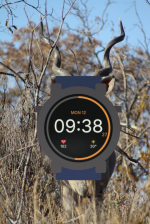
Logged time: {"hour": 9, "minute": 38}
